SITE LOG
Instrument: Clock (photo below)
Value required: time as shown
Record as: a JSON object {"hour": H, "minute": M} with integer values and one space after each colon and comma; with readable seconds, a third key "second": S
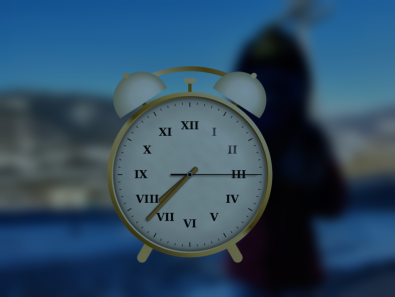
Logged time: {"hour": 7, "minute": 37, "second": 15}
